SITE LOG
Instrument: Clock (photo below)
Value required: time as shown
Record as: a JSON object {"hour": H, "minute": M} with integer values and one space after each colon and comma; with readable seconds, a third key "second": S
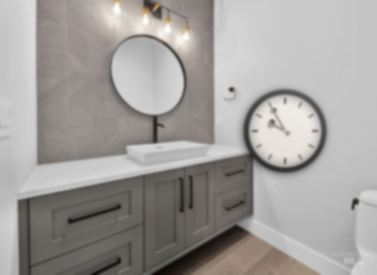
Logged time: {"hour": 9, "minute": 55}
